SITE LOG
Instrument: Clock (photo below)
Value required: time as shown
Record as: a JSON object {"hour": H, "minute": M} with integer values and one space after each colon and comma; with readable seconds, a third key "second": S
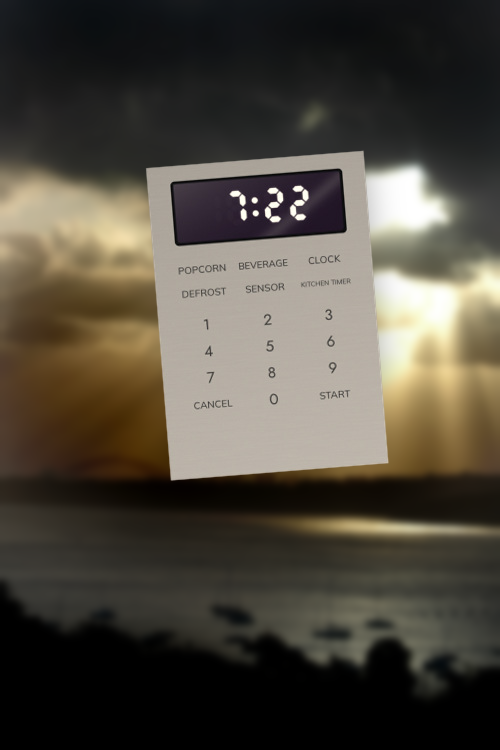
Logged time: {"hour": 7, "minute": 22}
